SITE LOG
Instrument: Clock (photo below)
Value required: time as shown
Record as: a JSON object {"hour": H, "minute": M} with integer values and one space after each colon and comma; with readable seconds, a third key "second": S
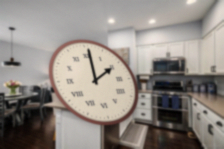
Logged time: {"hour": 2, "minute": 1}
